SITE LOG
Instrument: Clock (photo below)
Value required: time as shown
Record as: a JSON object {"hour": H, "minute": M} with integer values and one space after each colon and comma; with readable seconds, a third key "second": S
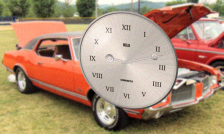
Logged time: {"hour": 9, "minute": 12}
